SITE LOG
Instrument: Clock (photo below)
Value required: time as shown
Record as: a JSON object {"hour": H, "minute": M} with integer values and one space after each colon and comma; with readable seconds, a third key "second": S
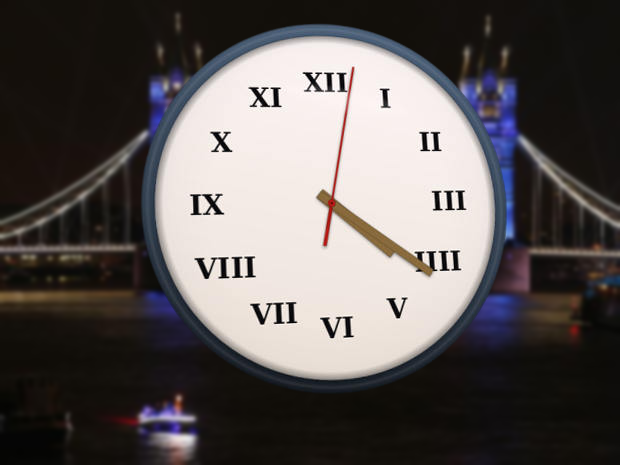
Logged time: {"hour": 4, "minute": 21, "second": 2}
